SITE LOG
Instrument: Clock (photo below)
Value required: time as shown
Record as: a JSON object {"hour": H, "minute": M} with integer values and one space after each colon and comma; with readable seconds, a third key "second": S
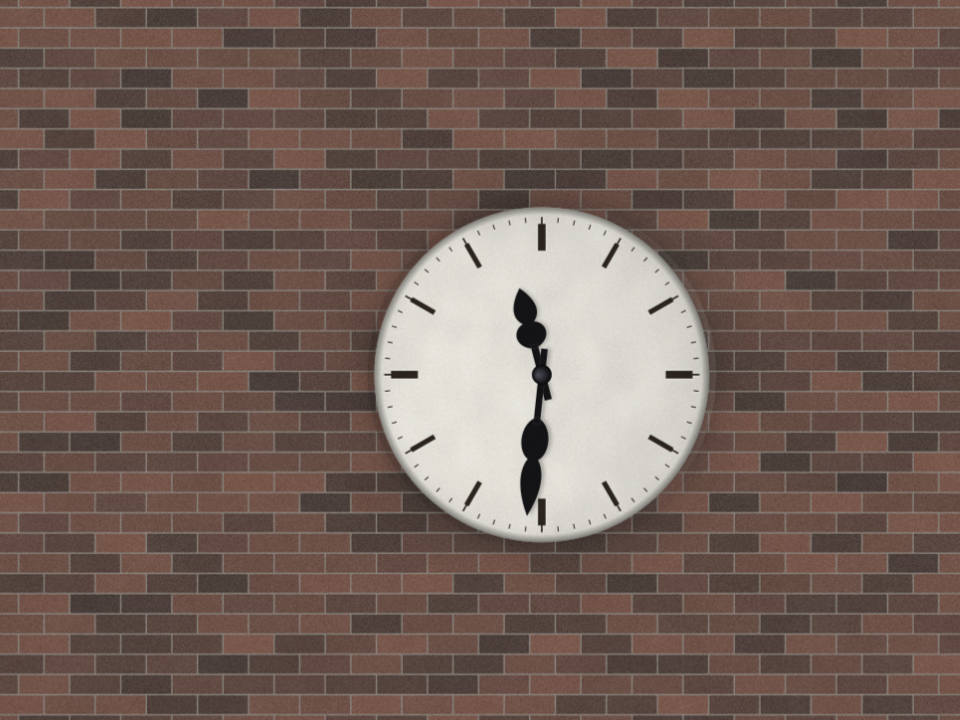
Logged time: {"hour": 11, "minute": 31}
